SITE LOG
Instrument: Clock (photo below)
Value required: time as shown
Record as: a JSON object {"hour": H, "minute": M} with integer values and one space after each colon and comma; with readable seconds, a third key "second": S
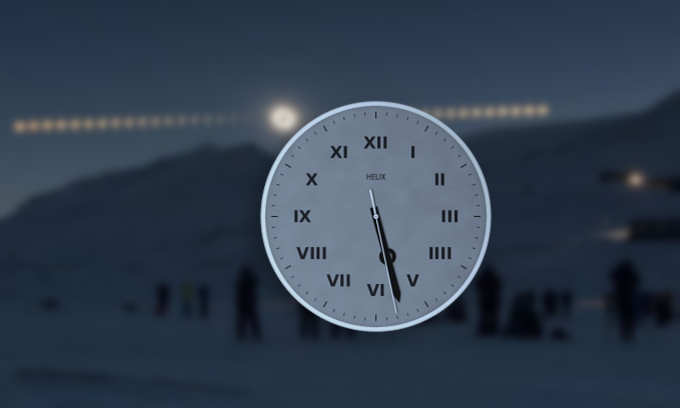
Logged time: {"hour": 5, "minute": 27, "second": 28}
